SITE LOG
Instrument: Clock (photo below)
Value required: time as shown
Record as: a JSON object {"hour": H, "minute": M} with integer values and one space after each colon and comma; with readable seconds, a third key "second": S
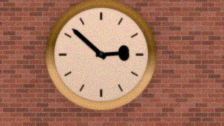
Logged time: {"hour": 2, "minute": 52}
